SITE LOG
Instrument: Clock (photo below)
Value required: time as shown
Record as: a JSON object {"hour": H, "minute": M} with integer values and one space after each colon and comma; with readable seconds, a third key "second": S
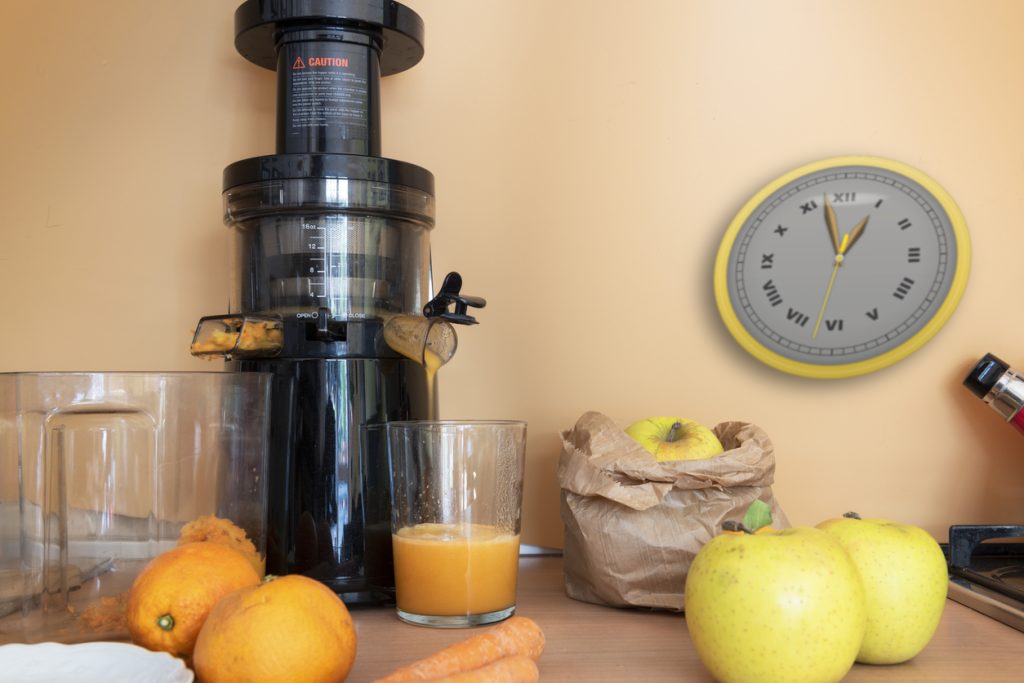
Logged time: {"hour": 12, "minute": 57, "second": 32}
